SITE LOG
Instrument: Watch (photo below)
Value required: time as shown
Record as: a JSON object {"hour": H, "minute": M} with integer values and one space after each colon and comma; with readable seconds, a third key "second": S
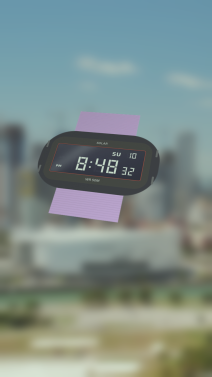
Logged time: {"hour": 8, "minute": 48, "second": 32}
